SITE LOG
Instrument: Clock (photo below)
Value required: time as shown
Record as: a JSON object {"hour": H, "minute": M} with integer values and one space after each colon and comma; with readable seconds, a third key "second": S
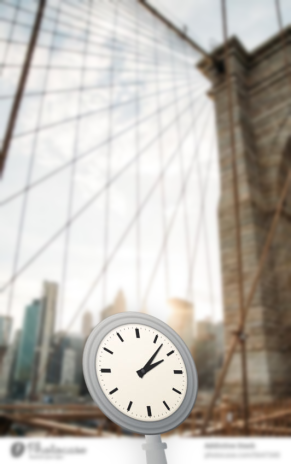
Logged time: {"hour": 2, "minute": 7}
